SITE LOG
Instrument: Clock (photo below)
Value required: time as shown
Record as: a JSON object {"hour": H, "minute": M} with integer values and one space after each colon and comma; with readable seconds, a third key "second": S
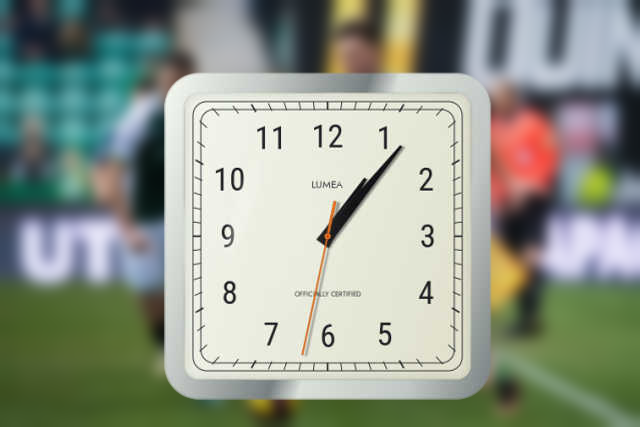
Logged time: {"hour": 1, "minute": 6, "second": 32}
